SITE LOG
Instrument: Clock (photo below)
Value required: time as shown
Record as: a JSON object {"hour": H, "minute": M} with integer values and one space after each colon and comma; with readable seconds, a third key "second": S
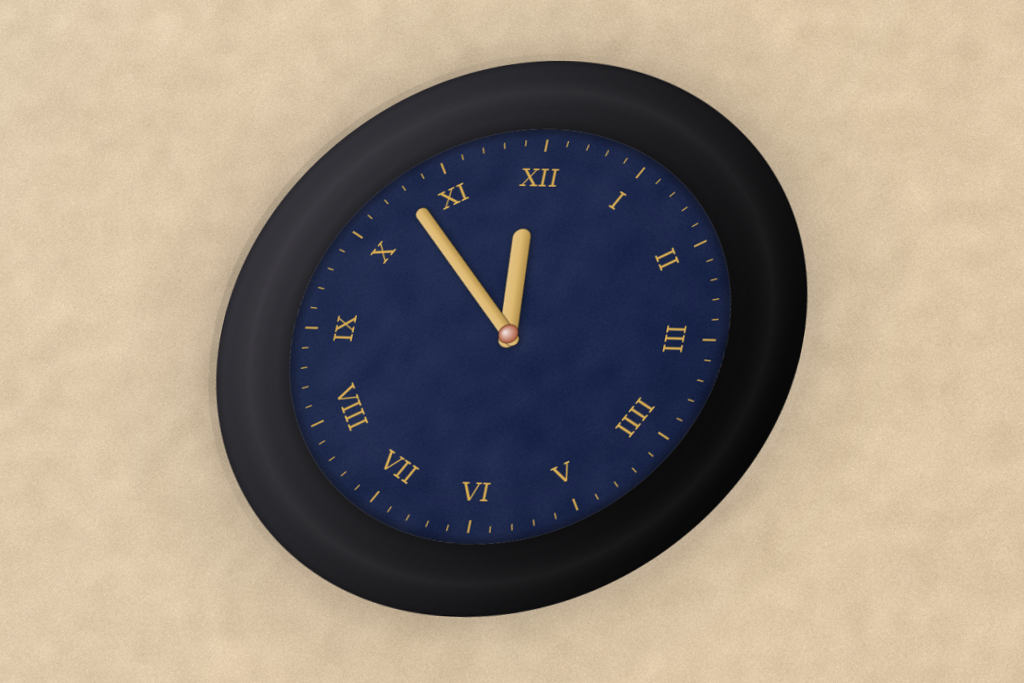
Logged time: {"hour": 11, "minute": 53}
